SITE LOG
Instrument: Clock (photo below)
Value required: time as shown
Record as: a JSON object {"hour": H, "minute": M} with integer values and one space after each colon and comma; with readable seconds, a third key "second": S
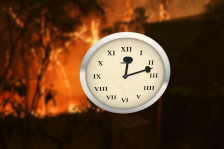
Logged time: {"hour": 12, "minute": 12}
